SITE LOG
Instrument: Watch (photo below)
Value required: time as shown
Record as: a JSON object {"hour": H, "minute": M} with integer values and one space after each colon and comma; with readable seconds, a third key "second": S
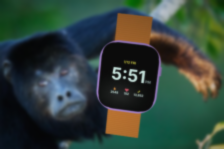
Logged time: {"hour": 5, "minute": 51}
